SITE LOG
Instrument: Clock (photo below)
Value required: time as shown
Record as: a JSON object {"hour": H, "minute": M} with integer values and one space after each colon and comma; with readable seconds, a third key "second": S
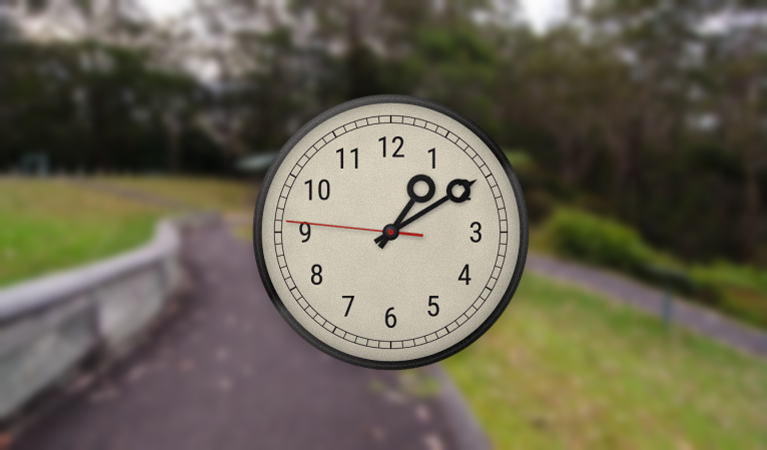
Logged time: {"hour": 1, "minute": 9, "second": 46}
